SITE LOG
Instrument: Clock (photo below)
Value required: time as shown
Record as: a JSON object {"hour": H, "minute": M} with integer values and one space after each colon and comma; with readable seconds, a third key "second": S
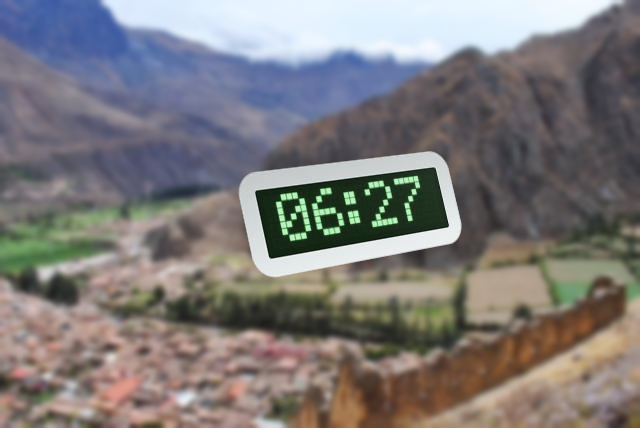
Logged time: {"hour": 6, "minute": 27}
